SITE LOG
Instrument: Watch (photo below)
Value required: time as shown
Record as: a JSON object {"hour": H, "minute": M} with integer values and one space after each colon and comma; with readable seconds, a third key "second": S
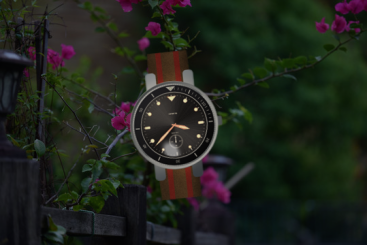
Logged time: {"hour": 3, "minute": 38}
